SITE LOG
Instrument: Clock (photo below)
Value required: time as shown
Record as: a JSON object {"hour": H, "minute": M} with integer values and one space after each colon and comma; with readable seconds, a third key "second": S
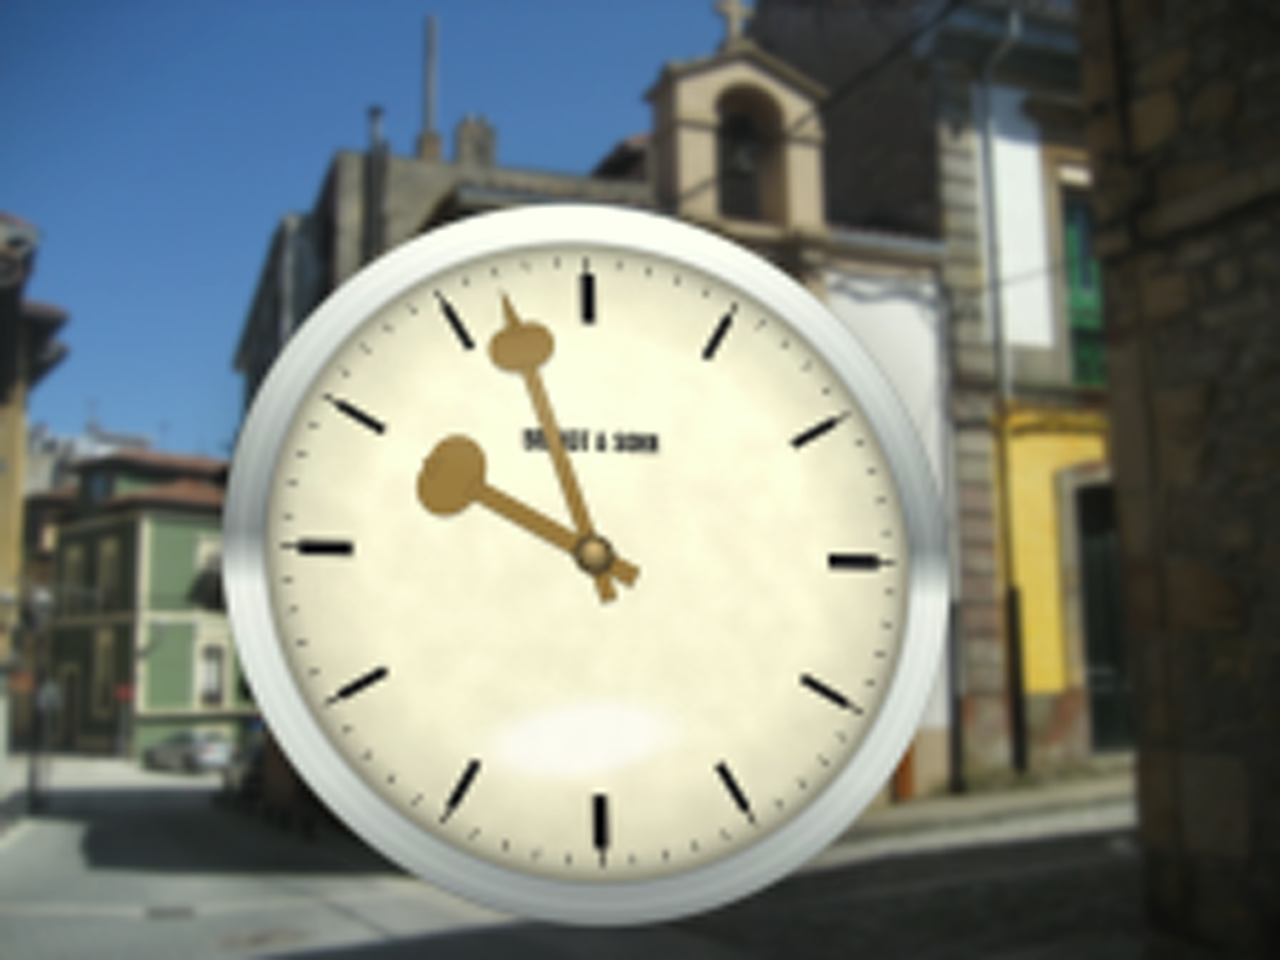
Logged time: {"hour": 9, "minute": 57}
